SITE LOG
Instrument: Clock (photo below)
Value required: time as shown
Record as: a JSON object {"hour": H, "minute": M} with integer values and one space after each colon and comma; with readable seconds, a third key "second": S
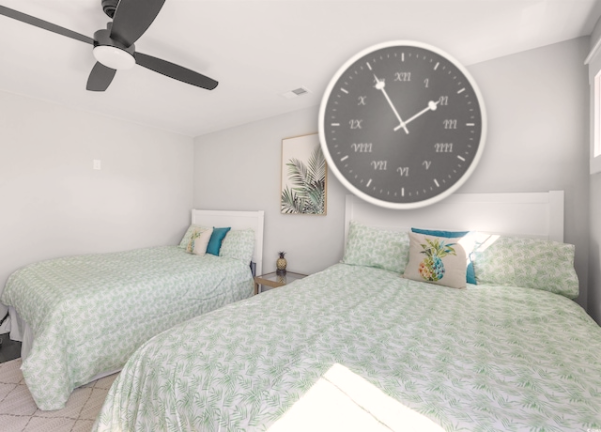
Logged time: {"hour": 1, "minute": 55}
